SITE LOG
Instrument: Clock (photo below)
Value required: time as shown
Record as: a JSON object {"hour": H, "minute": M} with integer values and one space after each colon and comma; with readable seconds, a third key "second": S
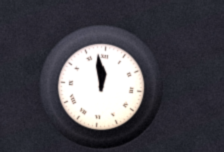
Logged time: {"hour": 11, "minute": 58}
